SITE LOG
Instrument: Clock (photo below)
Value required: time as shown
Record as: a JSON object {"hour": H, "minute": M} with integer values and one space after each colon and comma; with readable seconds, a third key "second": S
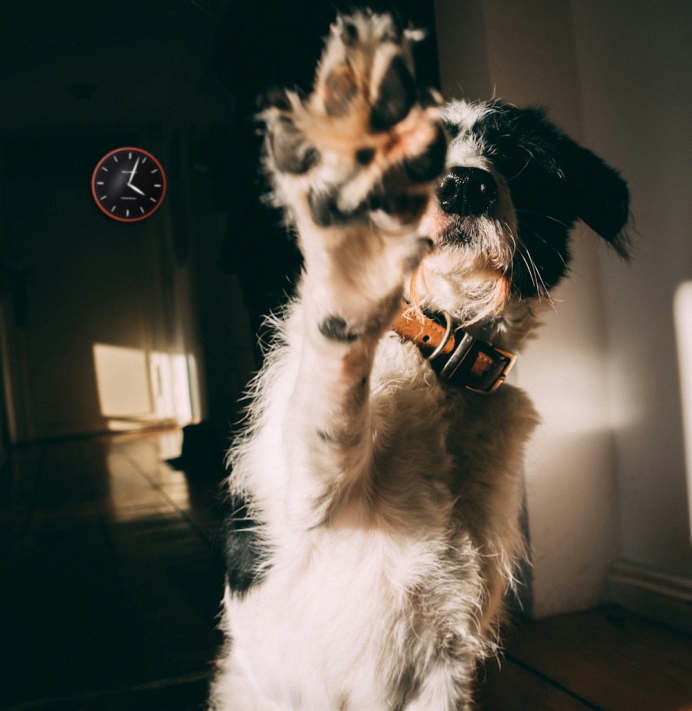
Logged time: {"hour": 4, "minute": 3}
